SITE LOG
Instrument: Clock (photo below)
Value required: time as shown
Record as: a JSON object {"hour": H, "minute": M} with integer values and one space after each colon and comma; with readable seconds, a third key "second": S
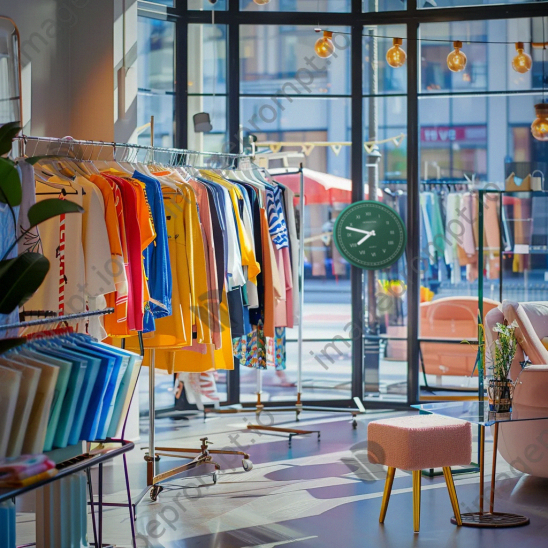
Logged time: {"hour": 7, "minute": 48}
